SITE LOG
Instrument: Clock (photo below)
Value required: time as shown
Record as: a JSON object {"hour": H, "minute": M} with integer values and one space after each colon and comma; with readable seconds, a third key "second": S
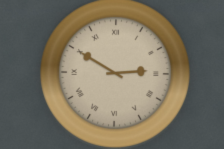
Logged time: {"hour": 2, "minute": 50}
